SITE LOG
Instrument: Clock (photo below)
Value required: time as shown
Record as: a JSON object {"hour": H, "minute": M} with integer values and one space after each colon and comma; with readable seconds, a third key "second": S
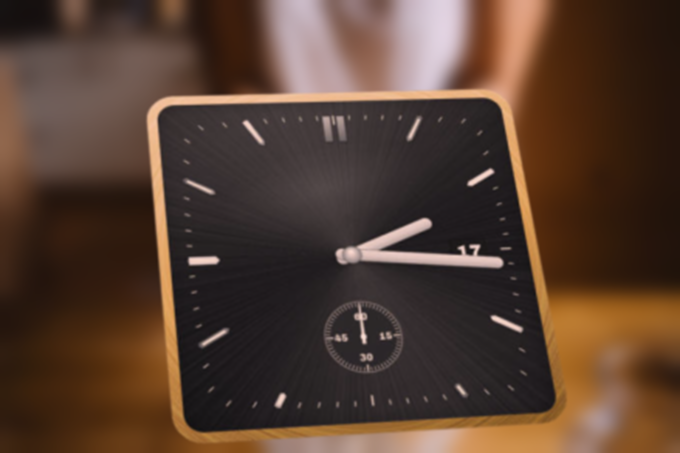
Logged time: {"hour": 2, "minute": 16}
